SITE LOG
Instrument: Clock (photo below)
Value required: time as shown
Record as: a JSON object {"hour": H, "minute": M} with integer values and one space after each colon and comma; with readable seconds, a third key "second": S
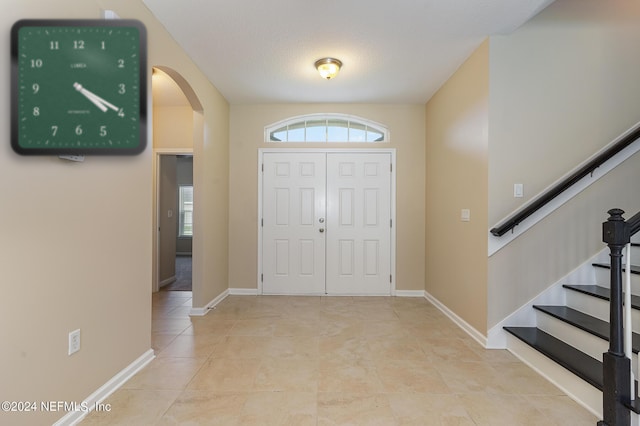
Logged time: {"hour": 4, "minute": 20}
